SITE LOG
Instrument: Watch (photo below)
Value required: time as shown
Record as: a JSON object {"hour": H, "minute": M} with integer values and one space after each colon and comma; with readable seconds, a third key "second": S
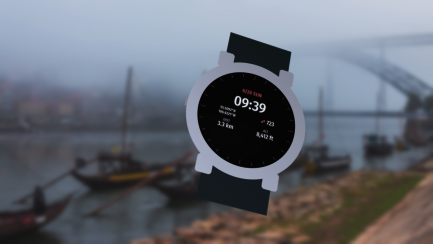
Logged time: {"hour": 9, "minute": 39}
